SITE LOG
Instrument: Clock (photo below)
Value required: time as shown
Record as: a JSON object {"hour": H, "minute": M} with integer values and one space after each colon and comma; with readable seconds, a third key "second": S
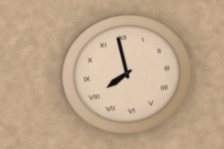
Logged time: {"hour": 7, "minute": 59}
